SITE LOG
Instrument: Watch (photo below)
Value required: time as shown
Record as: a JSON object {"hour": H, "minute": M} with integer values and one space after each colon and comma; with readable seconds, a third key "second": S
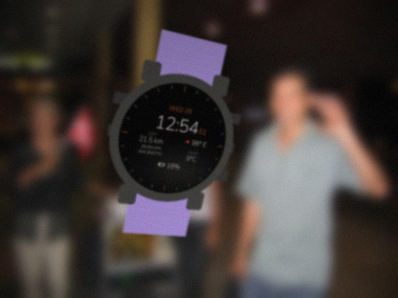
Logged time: {"hour": 12, "minute": 54}
